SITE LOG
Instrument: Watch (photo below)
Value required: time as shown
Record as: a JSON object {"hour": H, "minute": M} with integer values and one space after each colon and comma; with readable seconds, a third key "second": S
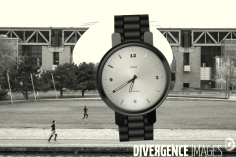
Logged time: {"hour": 6, "minute": 40}
